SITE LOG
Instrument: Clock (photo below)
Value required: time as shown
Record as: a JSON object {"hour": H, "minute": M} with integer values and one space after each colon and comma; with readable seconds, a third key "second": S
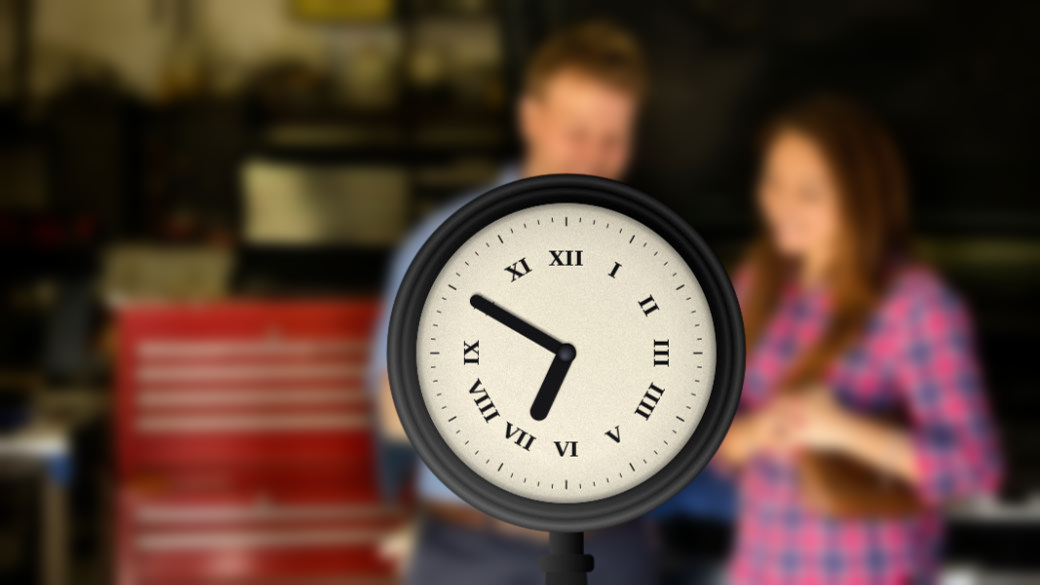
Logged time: {"hour": 6, "minute": 50}
